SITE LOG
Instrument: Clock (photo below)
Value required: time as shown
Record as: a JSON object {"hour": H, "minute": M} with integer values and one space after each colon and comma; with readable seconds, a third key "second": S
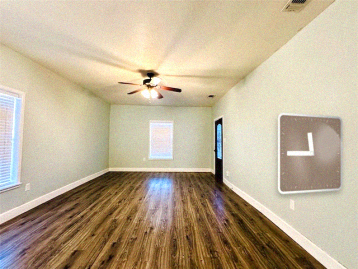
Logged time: {"hour": 11, "minute": 45}
